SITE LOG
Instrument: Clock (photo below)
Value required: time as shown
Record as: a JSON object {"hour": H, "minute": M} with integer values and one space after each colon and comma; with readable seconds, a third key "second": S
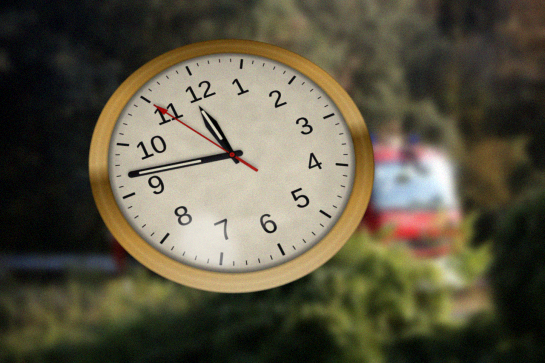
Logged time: {"hour": 11, "minute": 46, "second": 55}
